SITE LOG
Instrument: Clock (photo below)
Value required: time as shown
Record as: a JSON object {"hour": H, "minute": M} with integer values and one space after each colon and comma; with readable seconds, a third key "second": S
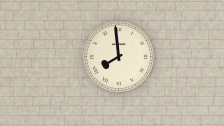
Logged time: {"hour": 7, "minute": 59}
